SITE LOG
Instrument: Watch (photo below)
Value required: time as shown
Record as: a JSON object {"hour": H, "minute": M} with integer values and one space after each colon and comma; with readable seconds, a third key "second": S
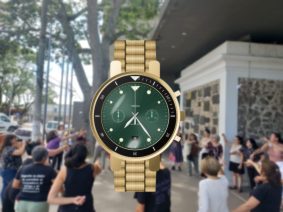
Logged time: {"hour": 7, "minute": 24}
